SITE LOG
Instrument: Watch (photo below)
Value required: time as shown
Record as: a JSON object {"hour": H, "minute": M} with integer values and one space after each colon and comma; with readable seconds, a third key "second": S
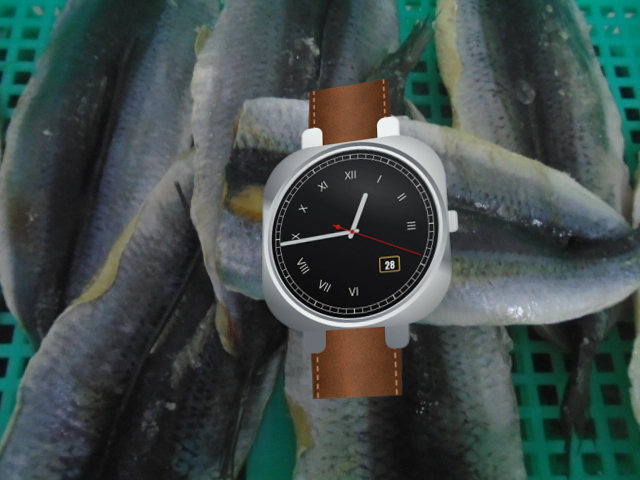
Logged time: {"hour": 12, "minute": 44, "second": 19}
